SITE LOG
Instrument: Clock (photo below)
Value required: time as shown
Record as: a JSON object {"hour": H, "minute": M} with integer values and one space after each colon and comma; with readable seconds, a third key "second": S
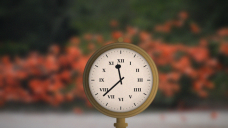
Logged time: {"hour": 11, "minute": 38}
